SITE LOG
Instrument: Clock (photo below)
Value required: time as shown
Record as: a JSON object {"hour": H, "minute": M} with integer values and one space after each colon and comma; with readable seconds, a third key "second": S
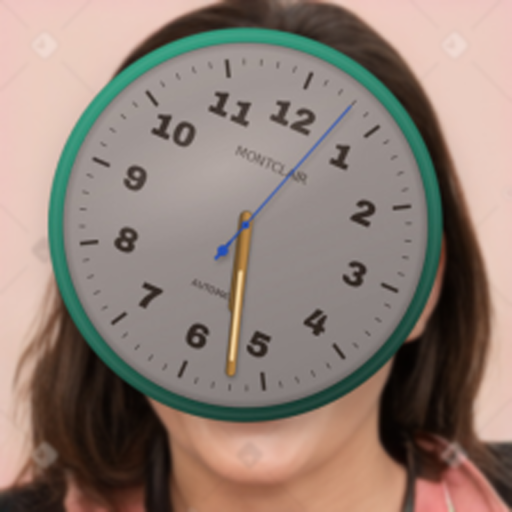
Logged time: {"hour": 5, "minute": 27, "second": 3}
